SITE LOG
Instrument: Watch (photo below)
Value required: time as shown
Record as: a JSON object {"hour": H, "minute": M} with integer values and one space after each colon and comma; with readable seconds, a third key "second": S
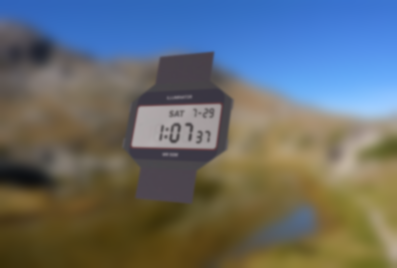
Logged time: {"hour": 1, "minute": 7, "second": 37}
